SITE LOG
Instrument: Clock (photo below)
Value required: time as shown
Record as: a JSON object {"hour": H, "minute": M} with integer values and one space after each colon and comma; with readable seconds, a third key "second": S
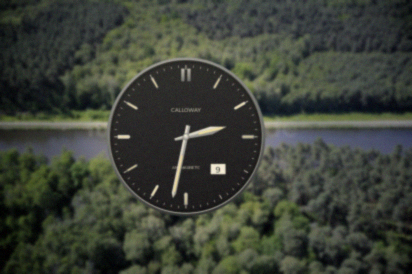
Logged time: {"hour": 2, "minute": 32}
